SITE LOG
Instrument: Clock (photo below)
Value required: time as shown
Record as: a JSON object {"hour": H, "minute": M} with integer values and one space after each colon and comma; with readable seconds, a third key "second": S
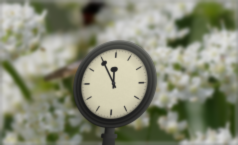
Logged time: {"hour": 11, "minute": 55}
